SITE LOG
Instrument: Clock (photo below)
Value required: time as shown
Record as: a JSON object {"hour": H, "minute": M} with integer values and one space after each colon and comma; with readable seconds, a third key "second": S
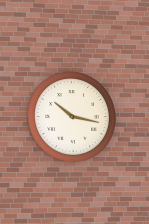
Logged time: {"hour": 10, "minute": 17}
